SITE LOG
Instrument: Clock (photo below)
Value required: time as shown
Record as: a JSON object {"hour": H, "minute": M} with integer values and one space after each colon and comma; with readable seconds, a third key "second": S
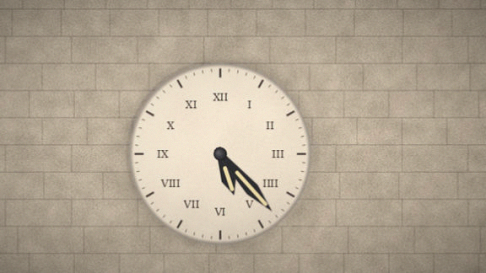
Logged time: {"hour": 5, "minute": 23}
